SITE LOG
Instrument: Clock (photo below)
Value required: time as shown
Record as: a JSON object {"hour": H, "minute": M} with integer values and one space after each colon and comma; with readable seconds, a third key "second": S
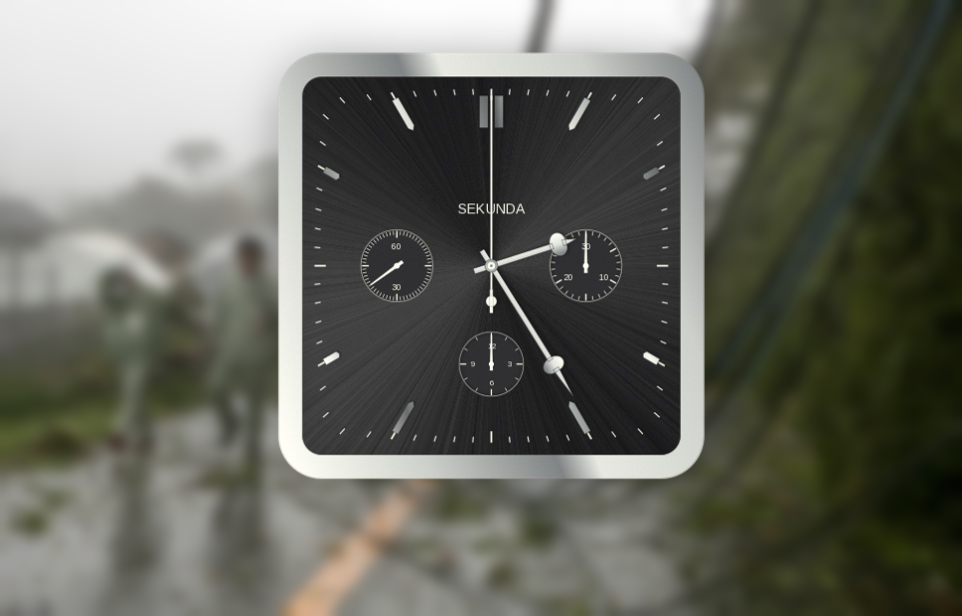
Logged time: {"hour": 2, "minute": 24, "second": 39}
